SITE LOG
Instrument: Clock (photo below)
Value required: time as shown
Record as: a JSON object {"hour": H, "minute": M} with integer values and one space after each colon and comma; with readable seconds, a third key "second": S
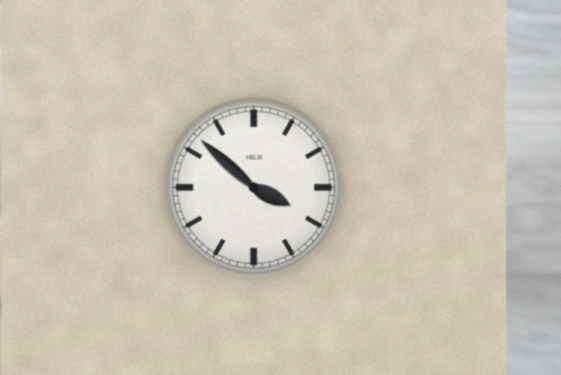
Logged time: {"hour": 3, "minute": 52}
